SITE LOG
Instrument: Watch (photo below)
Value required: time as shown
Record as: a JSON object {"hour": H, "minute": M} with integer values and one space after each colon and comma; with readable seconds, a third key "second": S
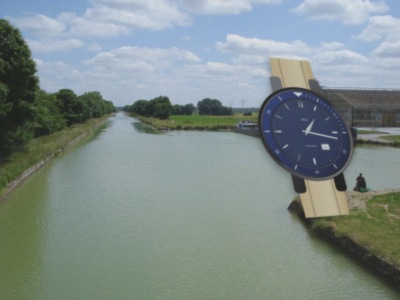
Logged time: {"hour": 1, "minute": 17}
